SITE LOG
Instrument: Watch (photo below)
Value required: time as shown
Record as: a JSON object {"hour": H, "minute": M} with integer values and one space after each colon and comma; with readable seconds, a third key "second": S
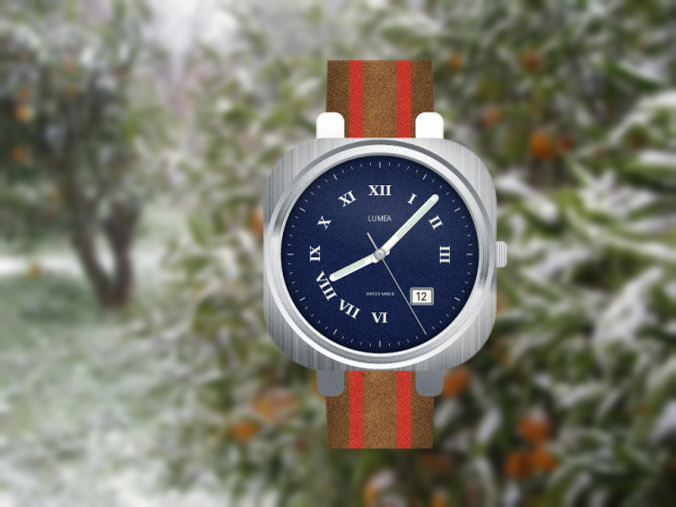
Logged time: {"hour": 8, "minute": 7, "second": 25}
